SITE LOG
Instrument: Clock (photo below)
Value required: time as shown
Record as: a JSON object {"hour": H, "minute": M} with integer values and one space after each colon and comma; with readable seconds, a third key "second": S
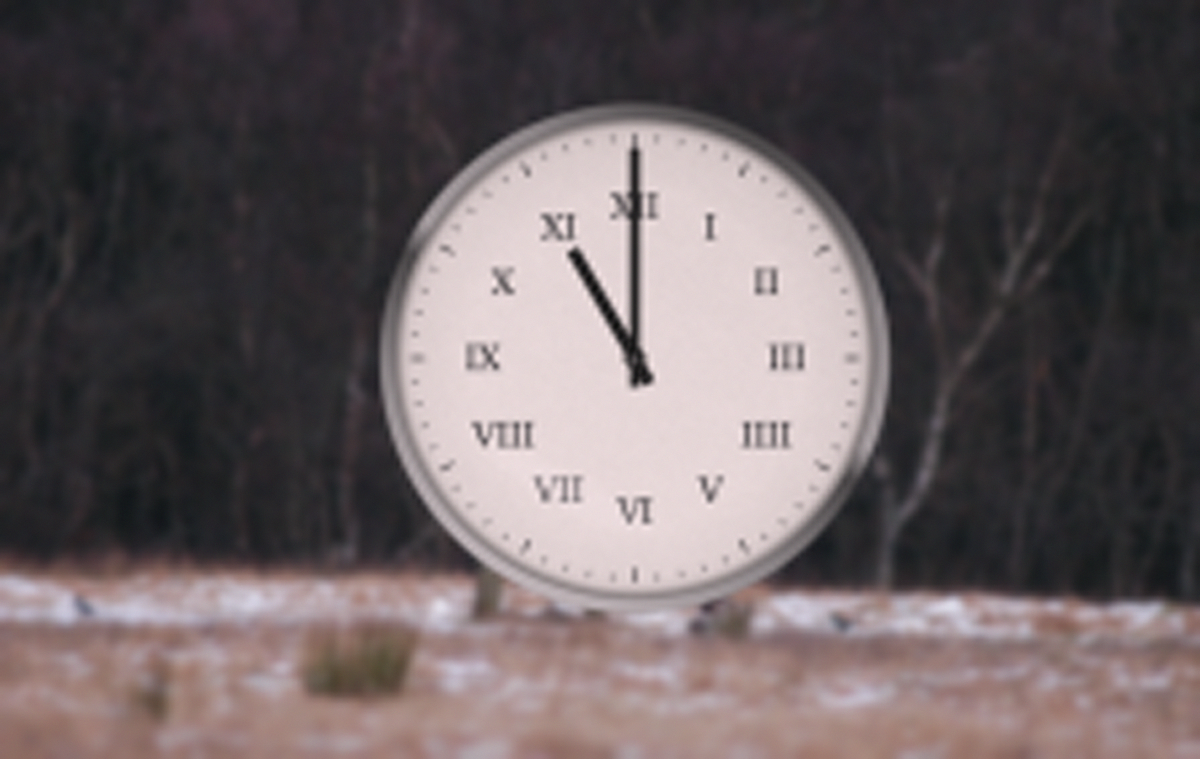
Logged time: {"hour": 11, "minute": 0}
